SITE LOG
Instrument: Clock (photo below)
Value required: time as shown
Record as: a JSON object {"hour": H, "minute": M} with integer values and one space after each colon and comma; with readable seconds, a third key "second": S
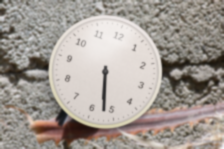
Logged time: {"hour": 5, "minute": 27}
